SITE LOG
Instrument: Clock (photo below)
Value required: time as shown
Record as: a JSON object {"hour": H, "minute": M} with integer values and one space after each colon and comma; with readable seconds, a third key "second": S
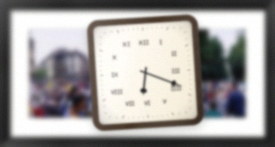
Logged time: {"hour": 6, "minute": 19}
